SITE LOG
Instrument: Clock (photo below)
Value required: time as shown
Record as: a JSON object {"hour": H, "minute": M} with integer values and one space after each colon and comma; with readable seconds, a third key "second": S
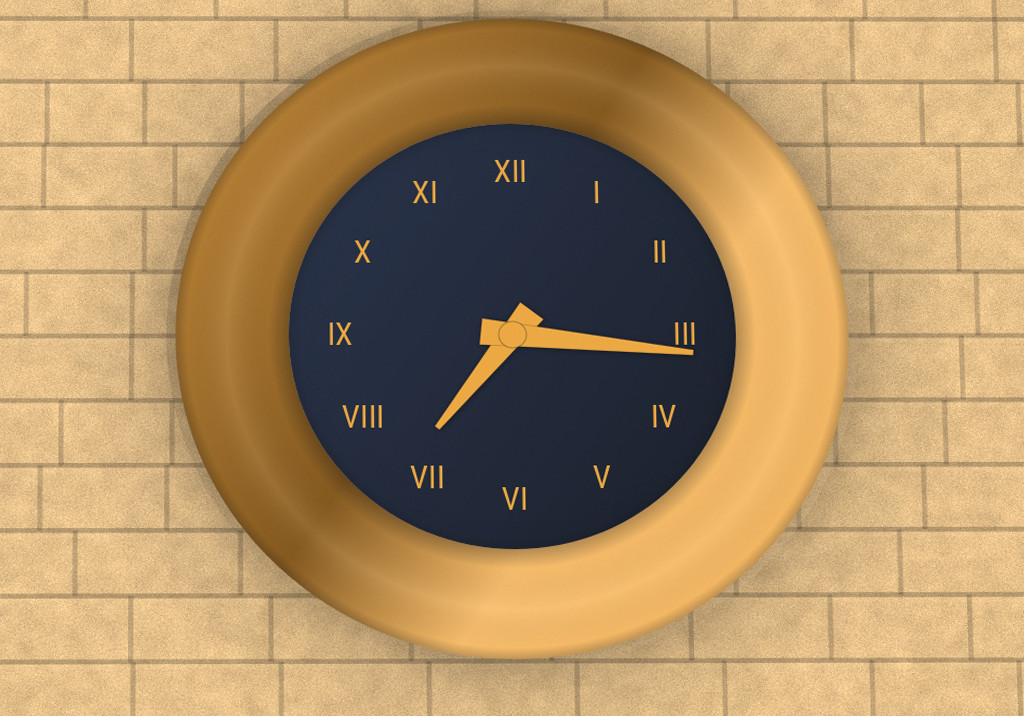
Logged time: {"hour": 7, "minute": 16}
